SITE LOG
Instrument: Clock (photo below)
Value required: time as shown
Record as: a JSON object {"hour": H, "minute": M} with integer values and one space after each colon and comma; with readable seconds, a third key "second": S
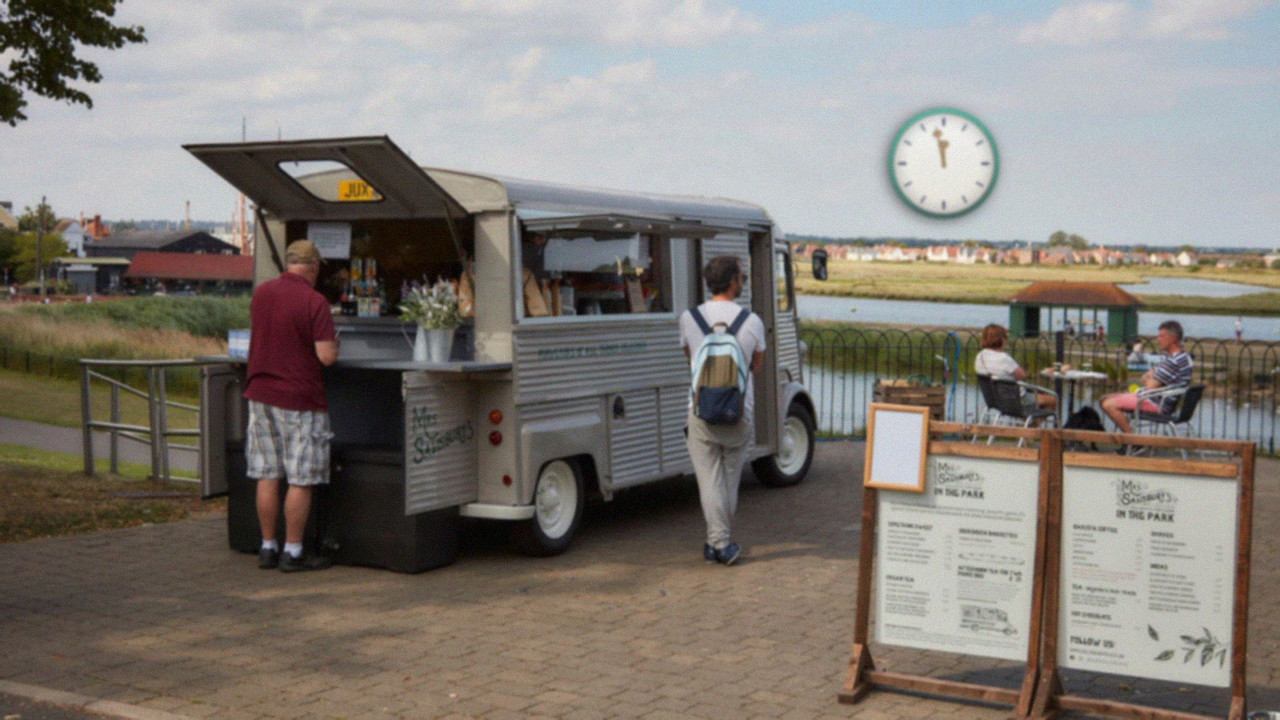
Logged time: {"hour": 11, "minute": 58}
